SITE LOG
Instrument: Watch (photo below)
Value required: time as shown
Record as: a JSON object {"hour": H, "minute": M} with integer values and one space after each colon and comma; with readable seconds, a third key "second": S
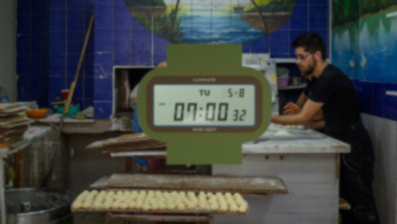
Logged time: {"hour": 7, "minute": 0, "second": 32}
